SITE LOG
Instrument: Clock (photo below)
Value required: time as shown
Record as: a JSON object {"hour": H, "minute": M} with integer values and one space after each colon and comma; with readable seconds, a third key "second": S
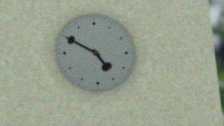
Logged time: {"hour": 4, "minute": 50}
